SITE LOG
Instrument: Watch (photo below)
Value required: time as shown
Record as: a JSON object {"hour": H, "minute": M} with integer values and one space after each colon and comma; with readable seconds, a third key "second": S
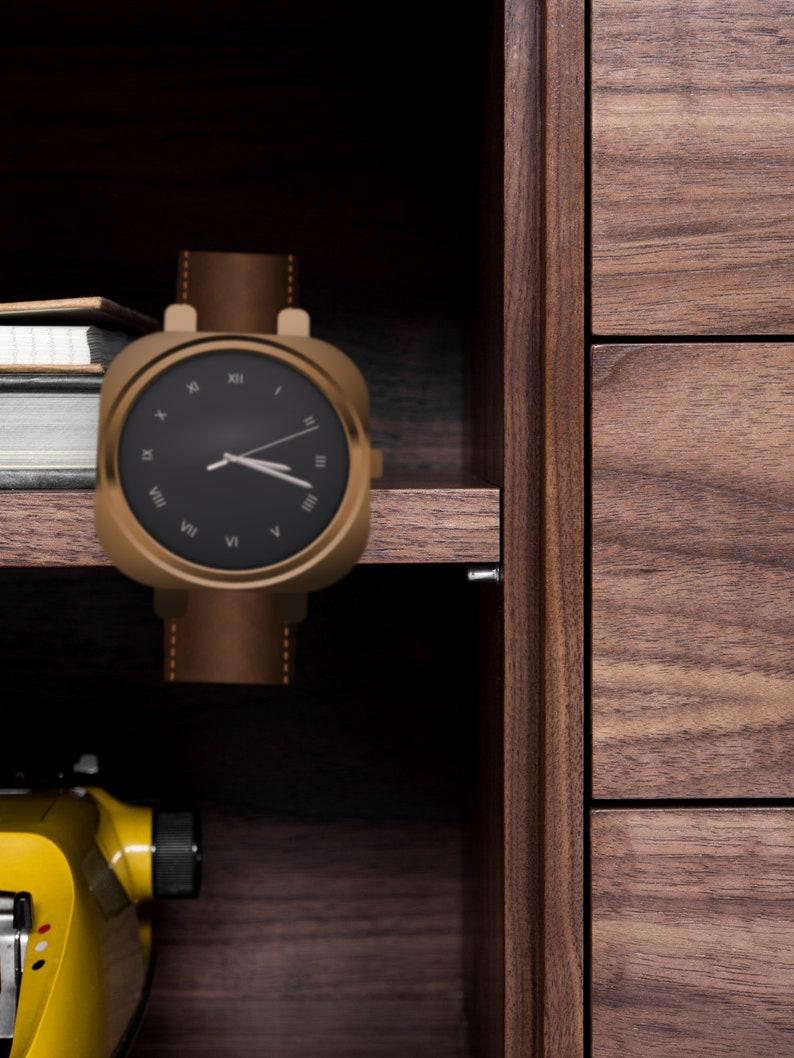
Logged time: {"hour": 3, "minute": 18, "second": 11}
